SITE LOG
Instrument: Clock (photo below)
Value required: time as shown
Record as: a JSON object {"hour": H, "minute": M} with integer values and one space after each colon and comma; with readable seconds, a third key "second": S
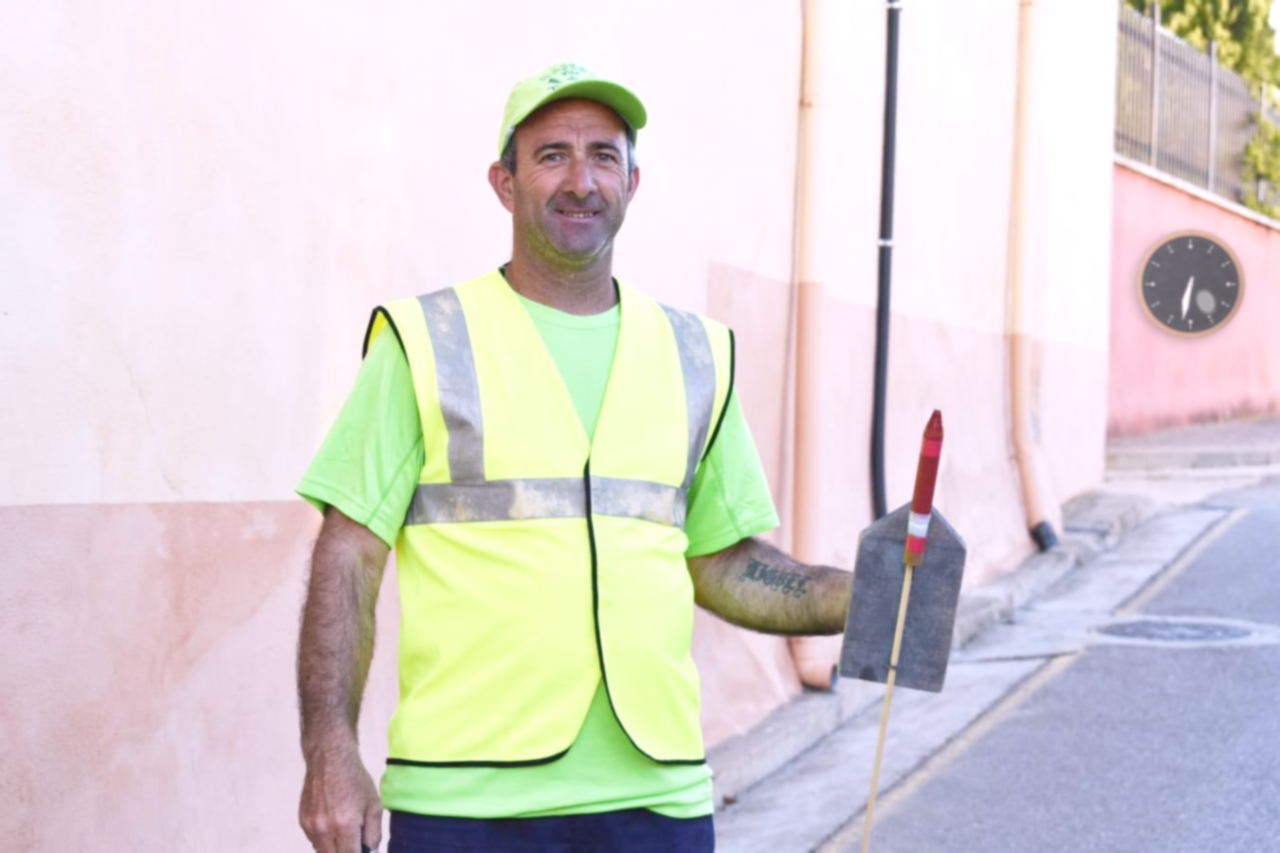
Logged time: {"hour": 6, "minute": 32}
